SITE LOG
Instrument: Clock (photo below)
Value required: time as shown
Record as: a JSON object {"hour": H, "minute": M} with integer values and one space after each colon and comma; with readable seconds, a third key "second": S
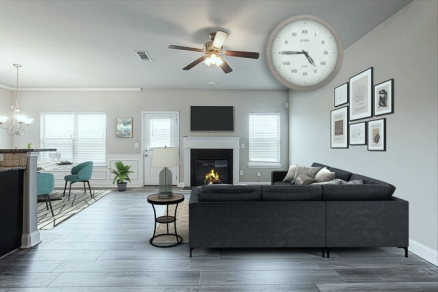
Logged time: {"hour": 4, "minute": 45}
